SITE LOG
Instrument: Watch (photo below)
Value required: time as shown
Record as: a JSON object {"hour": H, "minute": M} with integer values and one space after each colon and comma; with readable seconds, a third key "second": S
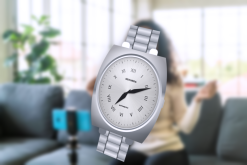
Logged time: {"hour": 7, "minute": 11}
